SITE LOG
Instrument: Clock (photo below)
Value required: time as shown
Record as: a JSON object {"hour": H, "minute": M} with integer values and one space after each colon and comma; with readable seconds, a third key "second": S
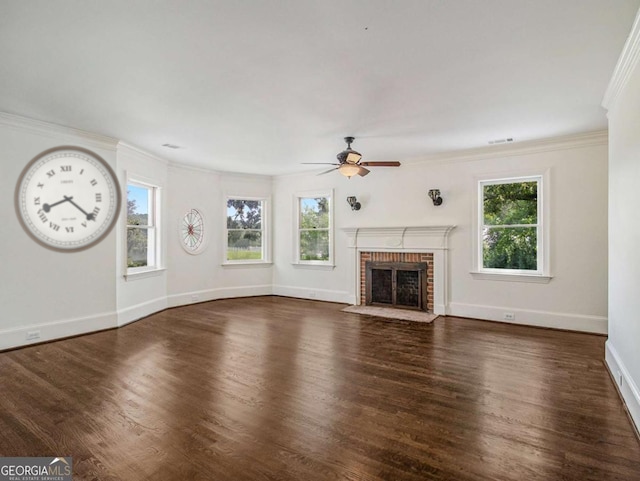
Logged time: {"hour": 8, "minute": 22}
